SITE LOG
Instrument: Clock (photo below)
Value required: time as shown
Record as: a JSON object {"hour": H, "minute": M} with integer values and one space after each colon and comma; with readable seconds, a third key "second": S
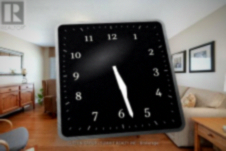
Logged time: {"hour": 5, "minute": 28}
